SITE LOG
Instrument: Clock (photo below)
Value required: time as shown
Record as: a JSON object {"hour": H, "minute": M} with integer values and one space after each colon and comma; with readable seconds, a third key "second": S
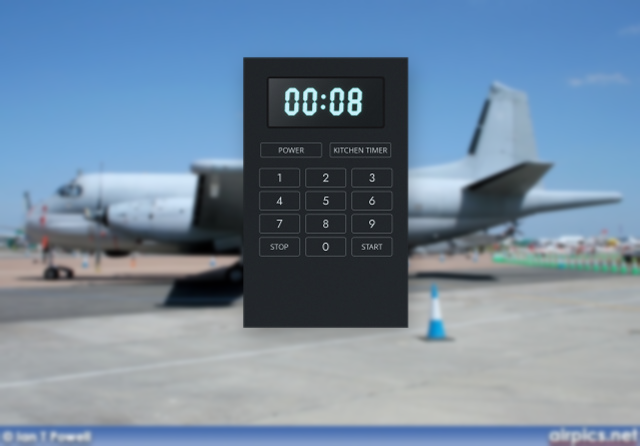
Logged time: {"hour": 0, "minute": 8}
